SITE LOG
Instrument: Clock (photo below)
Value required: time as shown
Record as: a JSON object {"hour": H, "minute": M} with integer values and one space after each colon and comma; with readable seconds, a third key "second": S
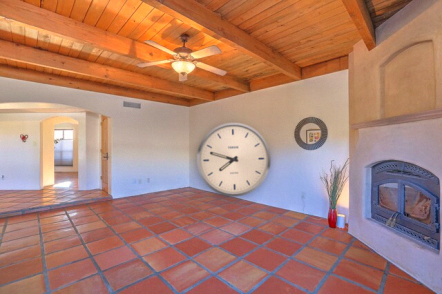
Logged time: {"hour": 7, "minute": 48}
